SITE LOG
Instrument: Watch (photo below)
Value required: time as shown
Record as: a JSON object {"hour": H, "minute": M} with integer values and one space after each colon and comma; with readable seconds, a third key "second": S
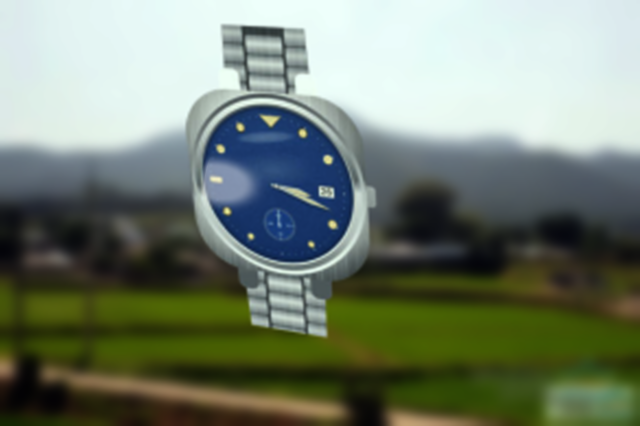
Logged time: {"hour": 3, "minute": 18}
